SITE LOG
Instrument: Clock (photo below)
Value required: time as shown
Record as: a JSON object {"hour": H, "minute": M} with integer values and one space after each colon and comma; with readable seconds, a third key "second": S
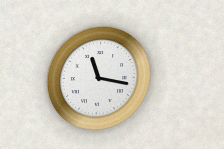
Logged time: {"hour": 11, "minute": 17}
